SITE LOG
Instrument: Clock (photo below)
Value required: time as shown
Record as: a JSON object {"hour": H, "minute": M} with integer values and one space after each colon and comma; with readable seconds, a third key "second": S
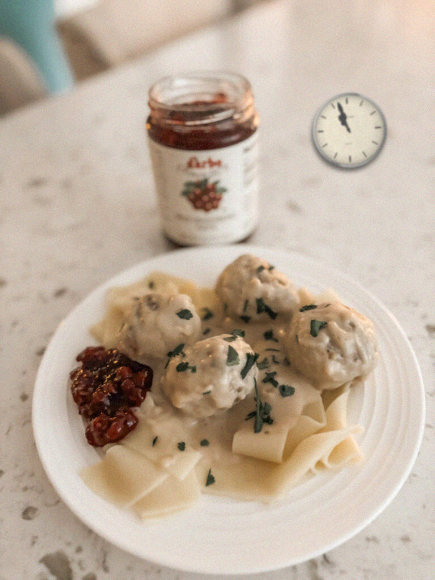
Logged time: {"hour": 10, "minute": 57}
